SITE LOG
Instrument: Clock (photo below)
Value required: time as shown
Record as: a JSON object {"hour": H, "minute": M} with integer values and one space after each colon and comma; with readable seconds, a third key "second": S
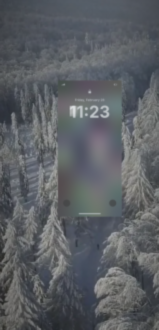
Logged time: {"hour": 11, "minute": 23}
